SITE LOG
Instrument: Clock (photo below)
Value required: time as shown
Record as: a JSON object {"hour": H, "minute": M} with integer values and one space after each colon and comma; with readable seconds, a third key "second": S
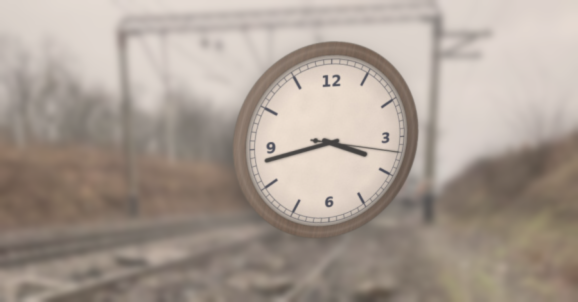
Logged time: {"hour": 3, "minute": 43, "second": 17}
